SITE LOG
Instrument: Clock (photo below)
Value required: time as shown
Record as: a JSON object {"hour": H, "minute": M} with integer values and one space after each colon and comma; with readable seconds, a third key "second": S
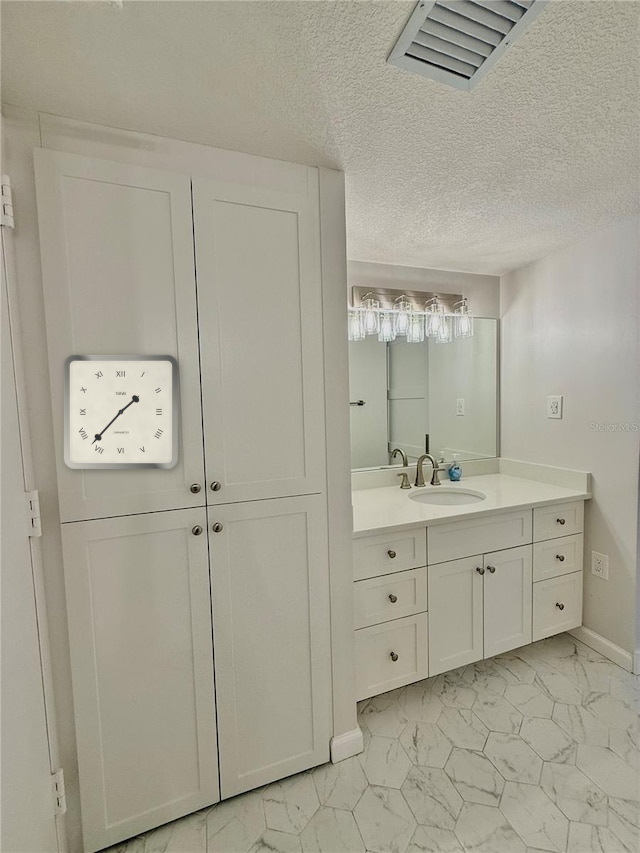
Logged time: {"hour": 1, "minute": 37}
